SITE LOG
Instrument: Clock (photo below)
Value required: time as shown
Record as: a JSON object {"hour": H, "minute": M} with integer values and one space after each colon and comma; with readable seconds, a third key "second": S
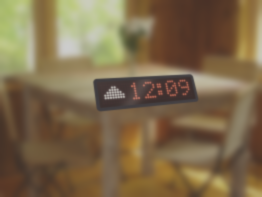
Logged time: {"hour": 12, "minute": 9}
